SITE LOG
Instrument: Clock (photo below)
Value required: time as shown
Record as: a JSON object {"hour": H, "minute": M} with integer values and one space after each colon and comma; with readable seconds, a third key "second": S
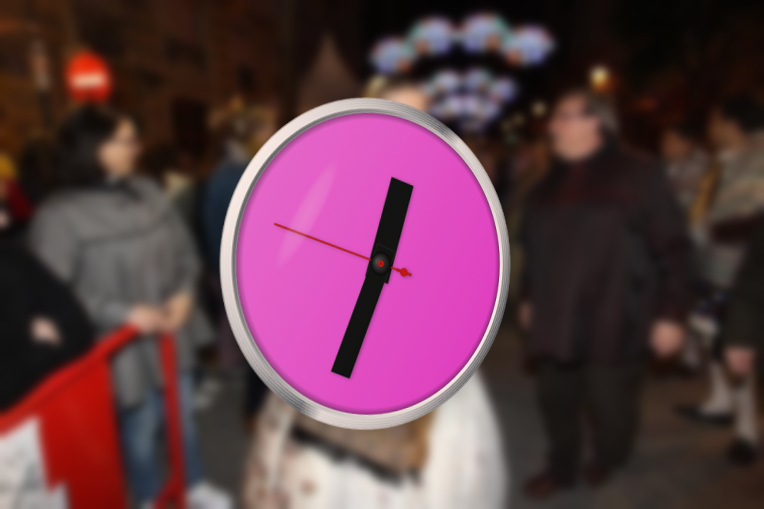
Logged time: {"hour": 12, "minute": 33, "second": 48}
